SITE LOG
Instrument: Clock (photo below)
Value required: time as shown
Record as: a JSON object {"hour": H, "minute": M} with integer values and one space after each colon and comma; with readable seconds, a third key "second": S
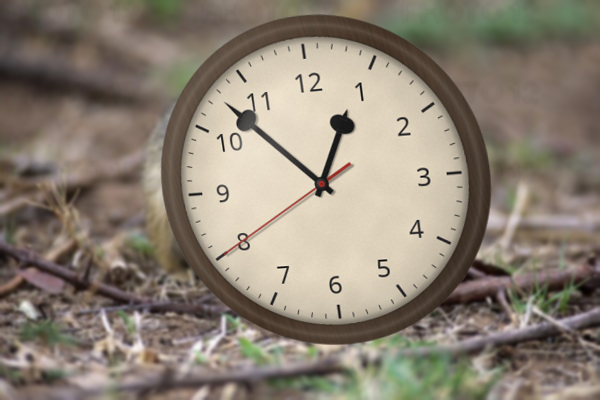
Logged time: {"hour": 12, "minute": 52, "second": 40}
